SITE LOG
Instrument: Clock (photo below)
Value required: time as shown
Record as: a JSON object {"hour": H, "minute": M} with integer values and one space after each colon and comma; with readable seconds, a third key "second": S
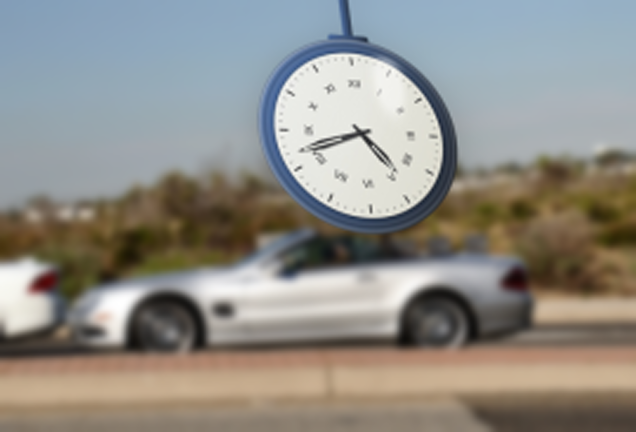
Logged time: {"hour": 4, "minute": 42}
